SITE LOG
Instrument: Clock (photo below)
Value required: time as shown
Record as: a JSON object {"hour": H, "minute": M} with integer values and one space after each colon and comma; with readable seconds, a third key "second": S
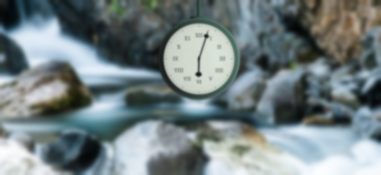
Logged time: {"hour": 6, "minute": 3}
